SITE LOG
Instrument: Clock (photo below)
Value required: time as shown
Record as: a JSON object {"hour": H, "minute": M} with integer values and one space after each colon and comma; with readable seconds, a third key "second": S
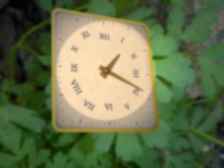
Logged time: {"hour": 1, "minute": 19}
